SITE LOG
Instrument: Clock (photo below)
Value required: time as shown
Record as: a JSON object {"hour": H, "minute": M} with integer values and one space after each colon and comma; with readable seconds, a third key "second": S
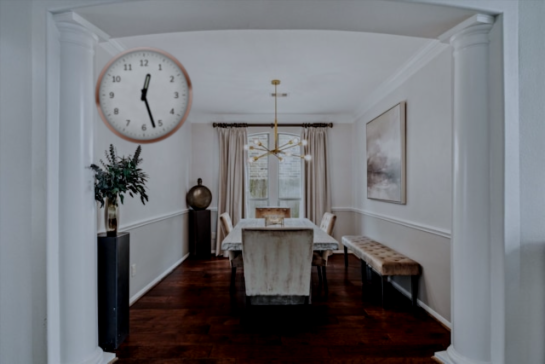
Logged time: {"hour": 12, "minute": 27}
